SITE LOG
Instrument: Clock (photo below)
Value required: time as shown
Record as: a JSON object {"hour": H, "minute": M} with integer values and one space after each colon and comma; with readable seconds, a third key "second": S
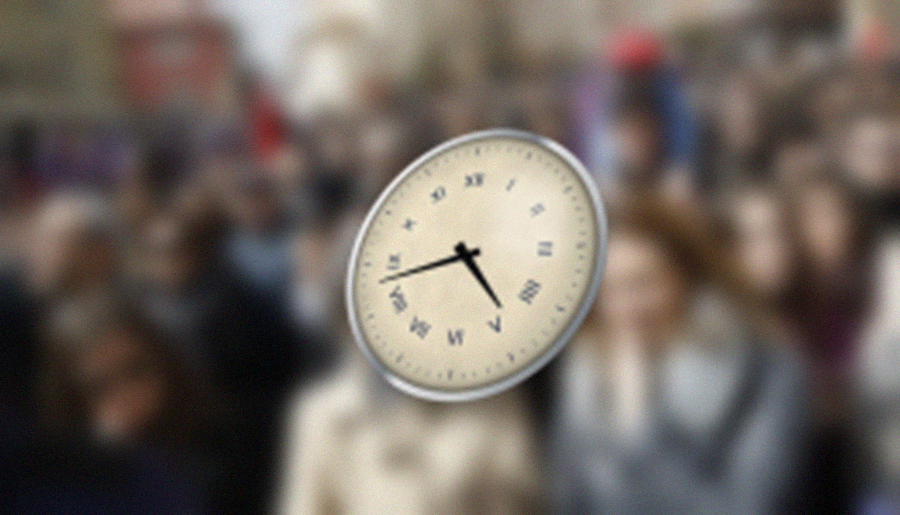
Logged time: {"hour": 4, "minute": 43}
